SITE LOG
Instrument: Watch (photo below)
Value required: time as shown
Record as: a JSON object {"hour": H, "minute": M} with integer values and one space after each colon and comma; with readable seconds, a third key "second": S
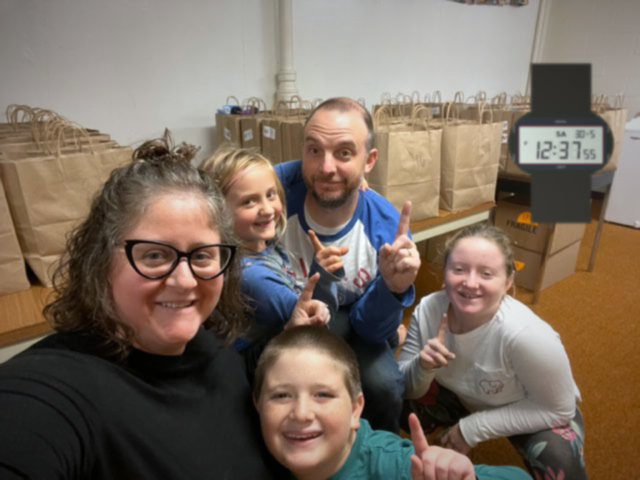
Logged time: {"hour": 12, "minute": 37}
